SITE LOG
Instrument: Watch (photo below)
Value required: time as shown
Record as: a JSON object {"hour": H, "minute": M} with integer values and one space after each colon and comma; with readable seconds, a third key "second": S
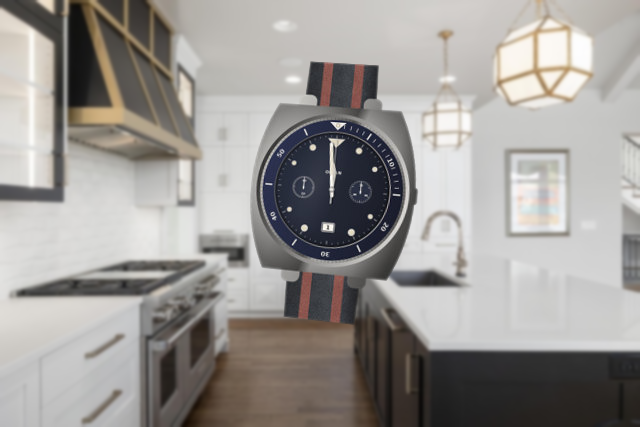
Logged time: {"hour": 11, "minute": 59}
